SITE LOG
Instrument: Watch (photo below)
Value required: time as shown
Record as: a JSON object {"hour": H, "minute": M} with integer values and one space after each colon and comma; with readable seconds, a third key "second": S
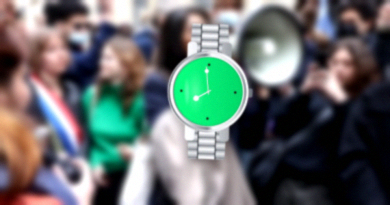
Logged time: {"hour": 7, "minute": 59}
